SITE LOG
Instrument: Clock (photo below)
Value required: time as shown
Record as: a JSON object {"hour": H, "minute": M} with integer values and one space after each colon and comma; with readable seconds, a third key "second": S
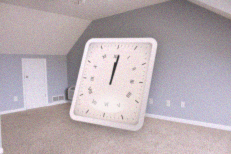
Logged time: {"hour": 12, "minute": 1}
